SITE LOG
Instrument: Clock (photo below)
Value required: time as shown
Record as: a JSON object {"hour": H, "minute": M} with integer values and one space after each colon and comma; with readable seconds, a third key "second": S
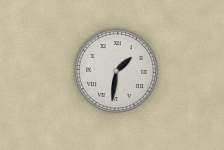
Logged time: {"hour": 1, "minute": 31}
